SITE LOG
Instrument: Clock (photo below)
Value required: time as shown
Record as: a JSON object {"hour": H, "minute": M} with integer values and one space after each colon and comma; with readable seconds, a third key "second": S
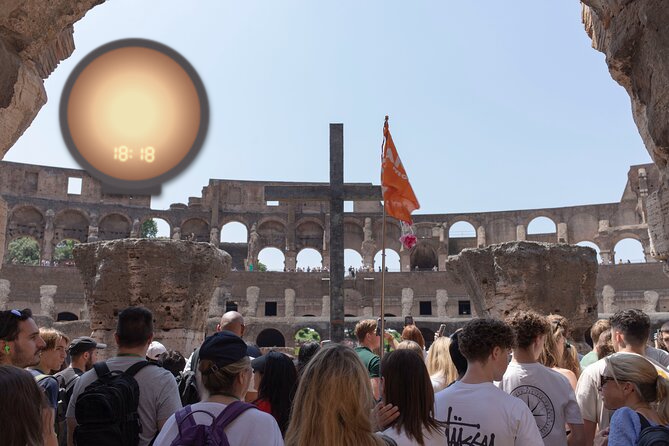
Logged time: {"hour": 18, "minute": 18}
